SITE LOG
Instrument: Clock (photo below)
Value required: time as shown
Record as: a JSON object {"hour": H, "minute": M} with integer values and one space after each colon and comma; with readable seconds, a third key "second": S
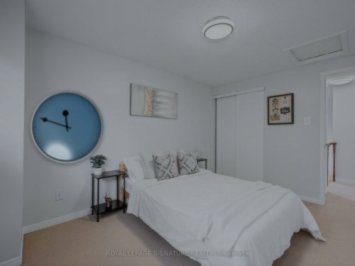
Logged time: {"hour": 11, "minute": 48}
